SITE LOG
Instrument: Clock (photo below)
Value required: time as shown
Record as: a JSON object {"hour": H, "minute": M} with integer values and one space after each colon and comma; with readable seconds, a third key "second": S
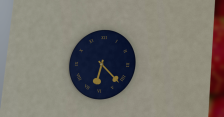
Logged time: {"hour": 6, "minute": 22}
